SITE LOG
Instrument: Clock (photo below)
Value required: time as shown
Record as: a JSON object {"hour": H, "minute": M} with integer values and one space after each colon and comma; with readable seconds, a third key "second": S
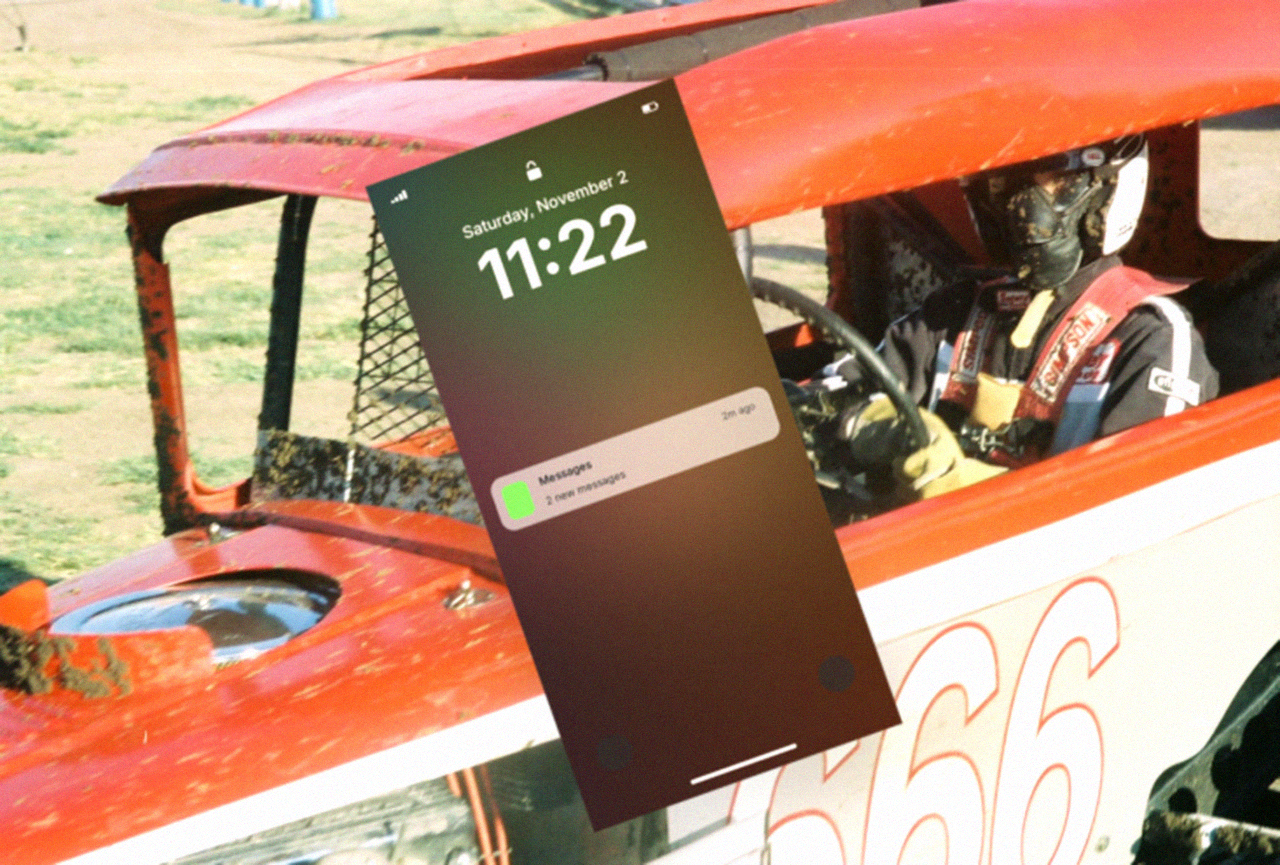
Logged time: {"hour": 11, "minute": 22}
